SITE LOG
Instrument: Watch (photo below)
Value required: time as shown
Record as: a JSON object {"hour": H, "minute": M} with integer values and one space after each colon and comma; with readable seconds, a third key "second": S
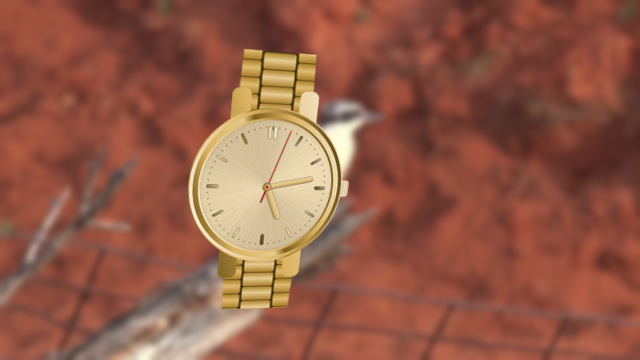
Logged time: {"hour": 5, "minute": 13, "second": 3}
